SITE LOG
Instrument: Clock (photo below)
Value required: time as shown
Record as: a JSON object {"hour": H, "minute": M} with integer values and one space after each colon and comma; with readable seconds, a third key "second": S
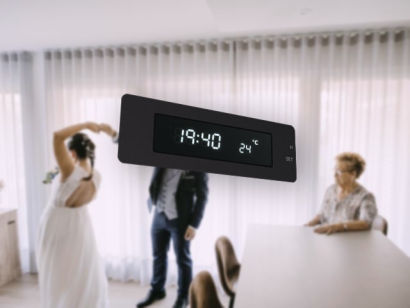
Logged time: {"hour": 19, "minute": 40}
